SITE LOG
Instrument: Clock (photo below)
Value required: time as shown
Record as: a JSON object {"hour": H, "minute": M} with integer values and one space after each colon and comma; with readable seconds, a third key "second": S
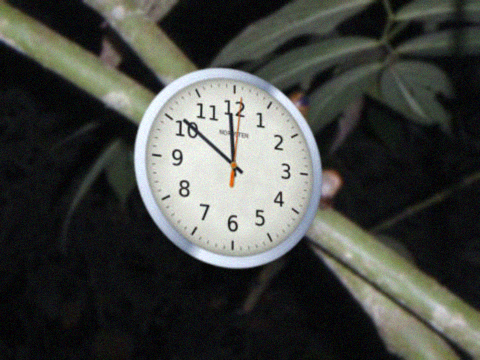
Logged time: {"hour": 11, "minute": 51, "second": 1}
